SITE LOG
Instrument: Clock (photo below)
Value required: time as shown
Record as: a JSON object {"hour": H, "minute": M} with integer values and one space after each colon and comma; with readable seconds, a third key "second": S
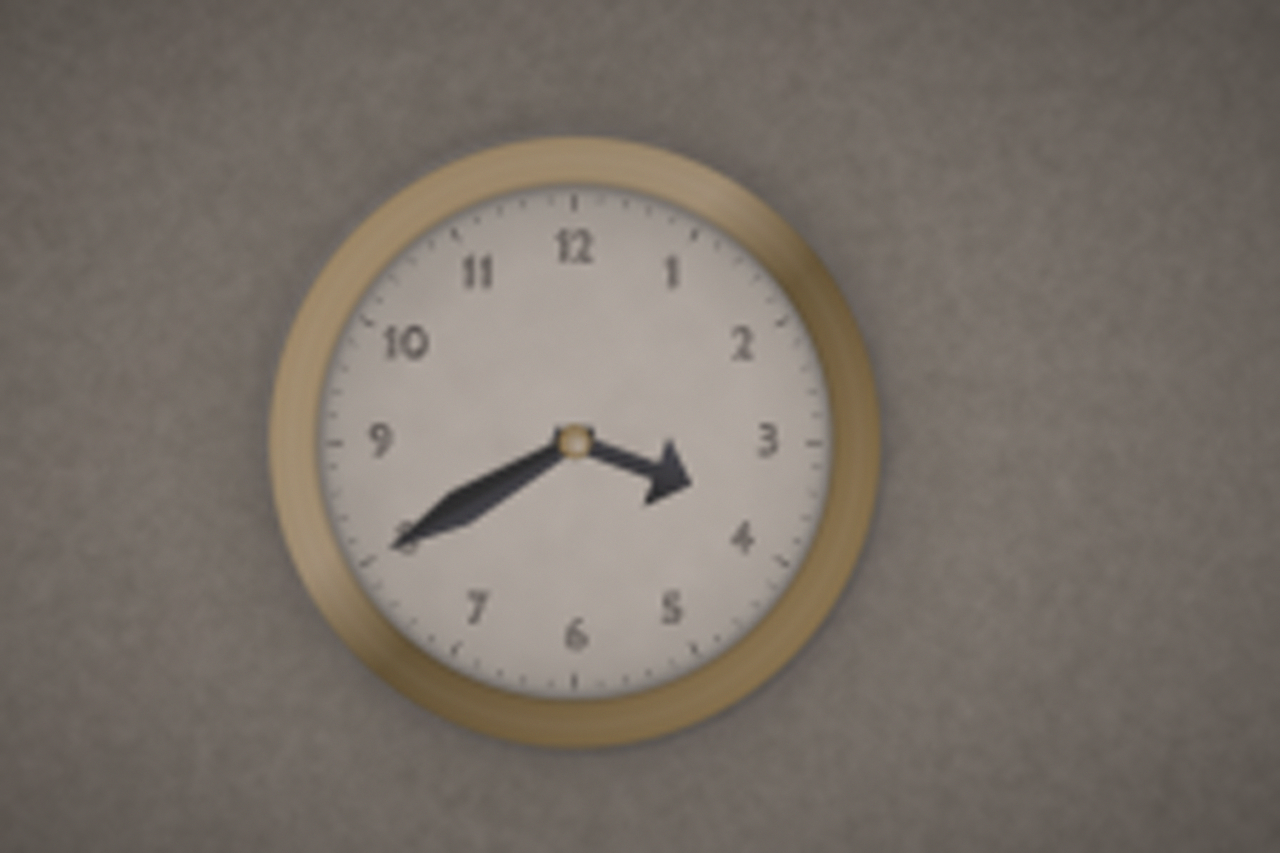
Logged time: {"hour": 3, "minute": 40}
